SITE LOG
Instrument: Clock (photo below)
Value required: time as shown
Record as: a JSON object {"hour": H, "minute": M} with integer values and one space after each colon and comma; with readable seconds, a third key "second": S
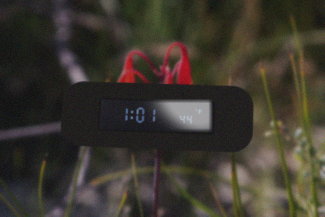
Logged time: {"hour": 1, "minute": 1}
